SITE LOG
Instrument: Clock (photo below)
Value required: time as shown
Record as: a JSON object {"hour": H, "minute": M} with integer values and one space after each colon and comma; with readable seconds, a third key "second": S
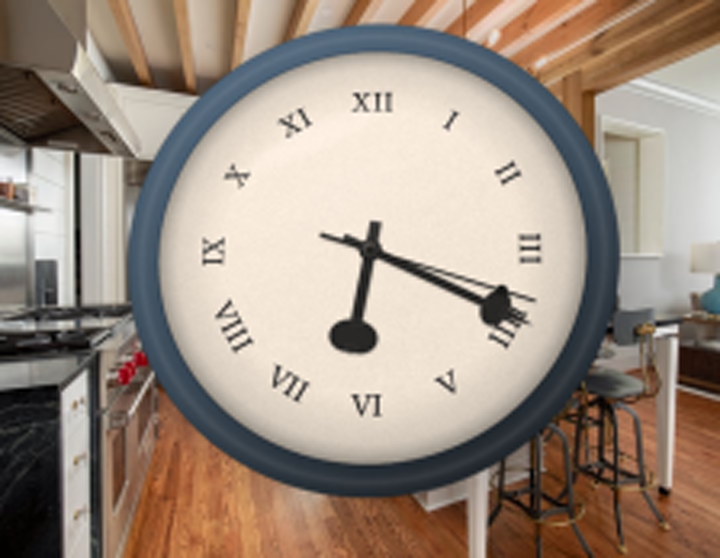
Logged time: {"hour": 6, "minute": 19, "second": 18}
